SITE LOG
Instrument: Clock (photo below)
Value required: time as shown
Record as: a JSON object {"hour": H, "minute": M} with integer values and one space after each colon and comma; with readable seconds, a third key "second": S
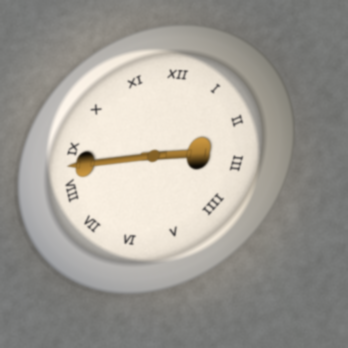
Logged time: {"hour": 2, "minute": 43}
